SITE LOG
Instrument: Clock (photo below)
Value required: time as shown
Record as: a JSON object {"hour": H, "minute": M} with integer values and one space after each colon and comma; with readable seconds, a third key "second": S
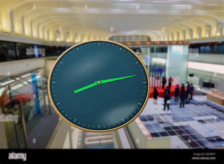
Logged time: {"hour": 8, "minute": 13}
